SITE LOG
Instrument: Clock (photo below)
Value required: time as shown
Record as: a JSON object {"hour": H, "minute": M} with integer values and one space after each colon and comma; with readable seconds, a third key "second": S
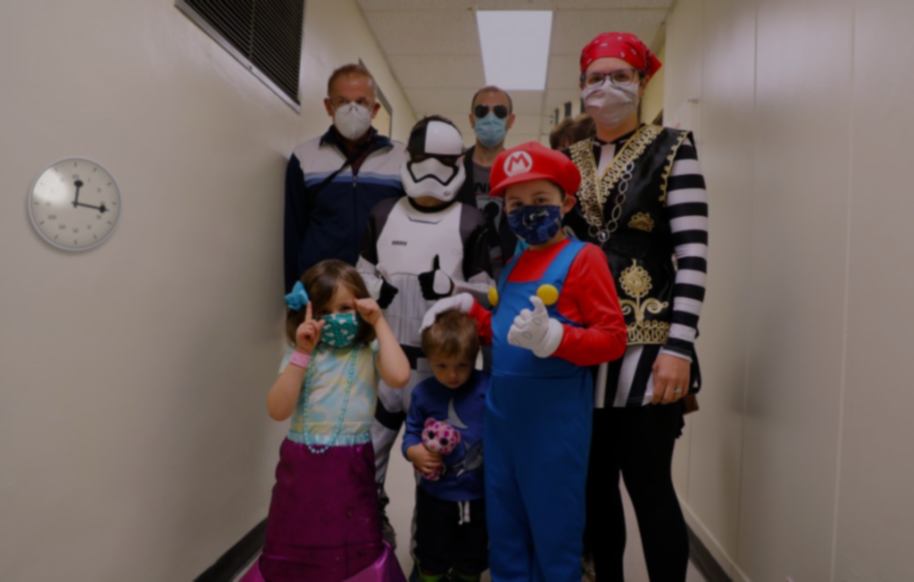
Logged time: {"hour": 12, "minute": 17}
